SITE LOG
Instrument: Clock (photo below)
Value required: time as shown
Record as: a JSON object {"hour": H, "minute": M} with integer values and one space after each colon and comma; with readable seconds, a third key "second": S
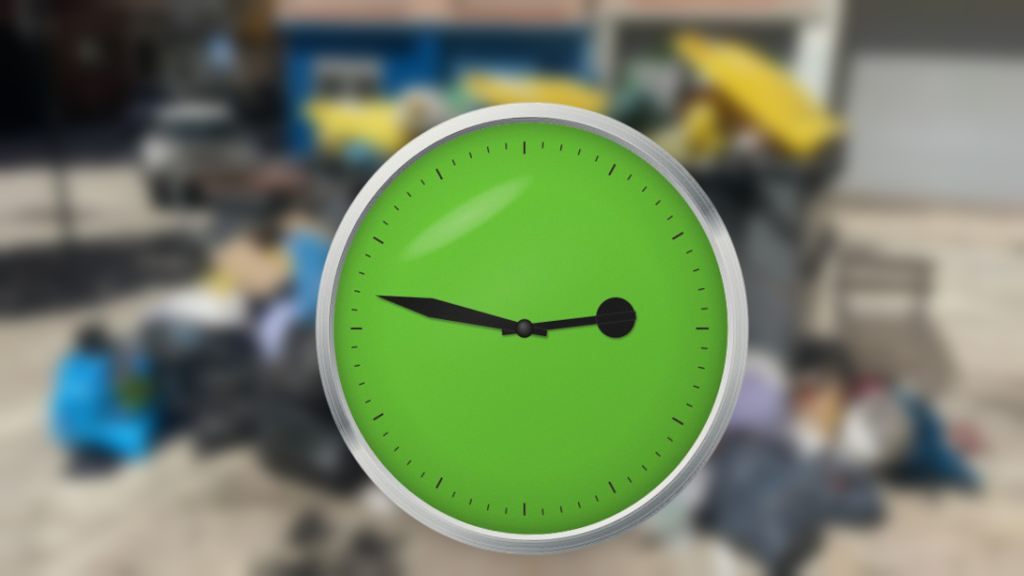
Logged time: {"hour": 2, "minute": 47}
